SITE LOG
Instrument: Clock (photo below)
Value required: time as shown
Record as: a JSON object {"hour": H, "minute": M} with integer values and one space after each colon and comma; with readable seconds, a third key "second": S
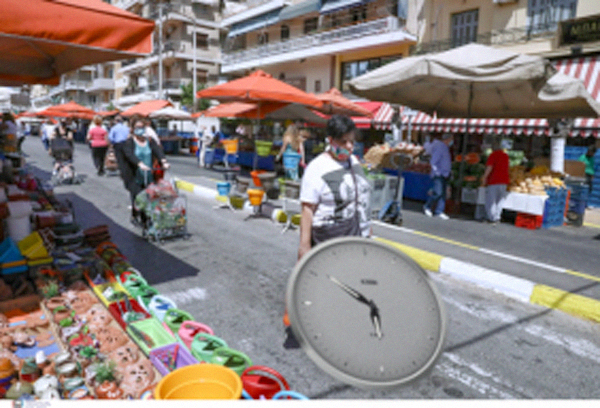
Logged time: {"hour": 5, "minute": 51}
